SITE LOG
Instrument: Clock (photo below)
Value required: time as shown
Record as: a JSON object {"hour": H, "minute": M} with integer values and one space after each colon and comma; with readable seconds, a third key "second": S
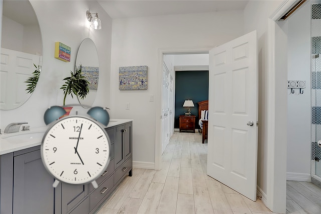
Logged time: {"hour": 5, "minute": 2}
